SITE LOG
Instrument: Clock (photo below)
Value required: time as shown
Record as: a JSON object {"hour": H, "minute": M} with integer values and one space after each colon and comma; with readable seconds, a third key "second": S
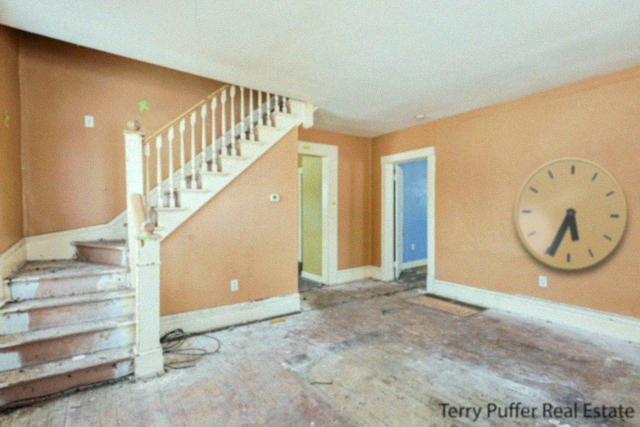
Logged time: {"hour": 5, "minute": 34}
